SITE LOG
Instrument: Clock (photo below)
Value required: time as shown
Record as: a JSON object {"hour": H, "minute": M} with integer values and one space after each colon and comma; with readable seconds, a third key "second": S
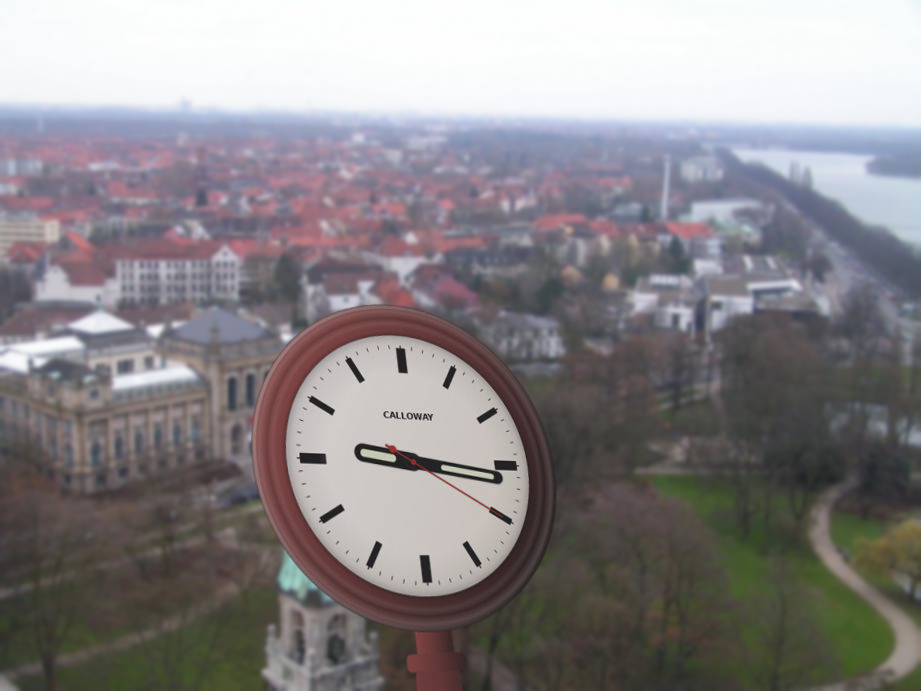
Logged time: {"hour": 9, "minute": 16, "second": 20}
